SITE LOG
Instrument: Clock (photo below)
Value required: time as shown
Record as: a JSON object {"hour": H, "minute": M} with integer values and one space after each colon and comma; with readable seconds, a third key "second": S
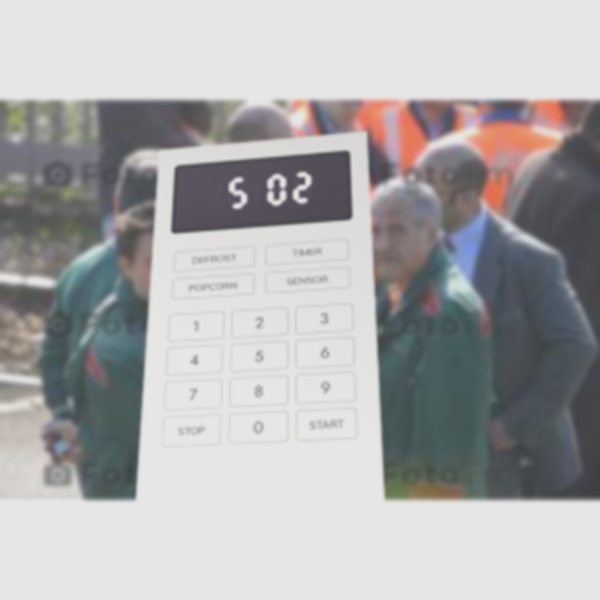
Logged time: {"hour": 5, "minute": 2}
